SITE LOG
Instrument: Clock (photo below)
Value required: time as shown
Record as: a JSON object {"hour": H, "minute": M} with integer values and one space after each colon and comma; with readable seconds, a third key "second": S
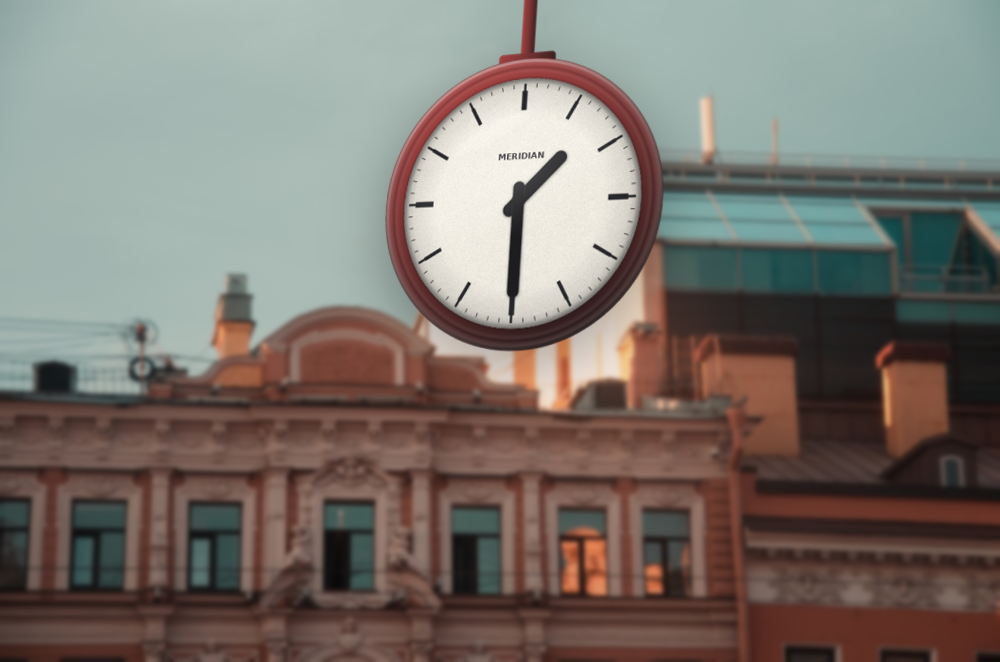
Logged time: {"hour": 1, "minute": 30}
